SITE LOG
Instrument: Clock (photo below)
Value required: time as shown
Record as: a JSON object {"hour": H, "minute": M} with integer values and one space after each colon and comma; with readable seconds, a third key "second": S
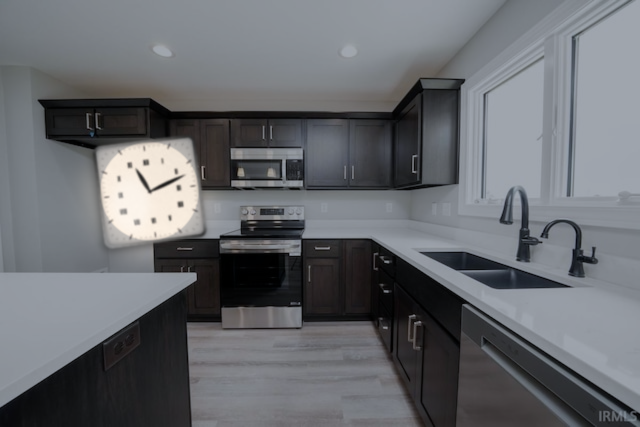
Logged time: {"hour": 11, "minute": 12}
